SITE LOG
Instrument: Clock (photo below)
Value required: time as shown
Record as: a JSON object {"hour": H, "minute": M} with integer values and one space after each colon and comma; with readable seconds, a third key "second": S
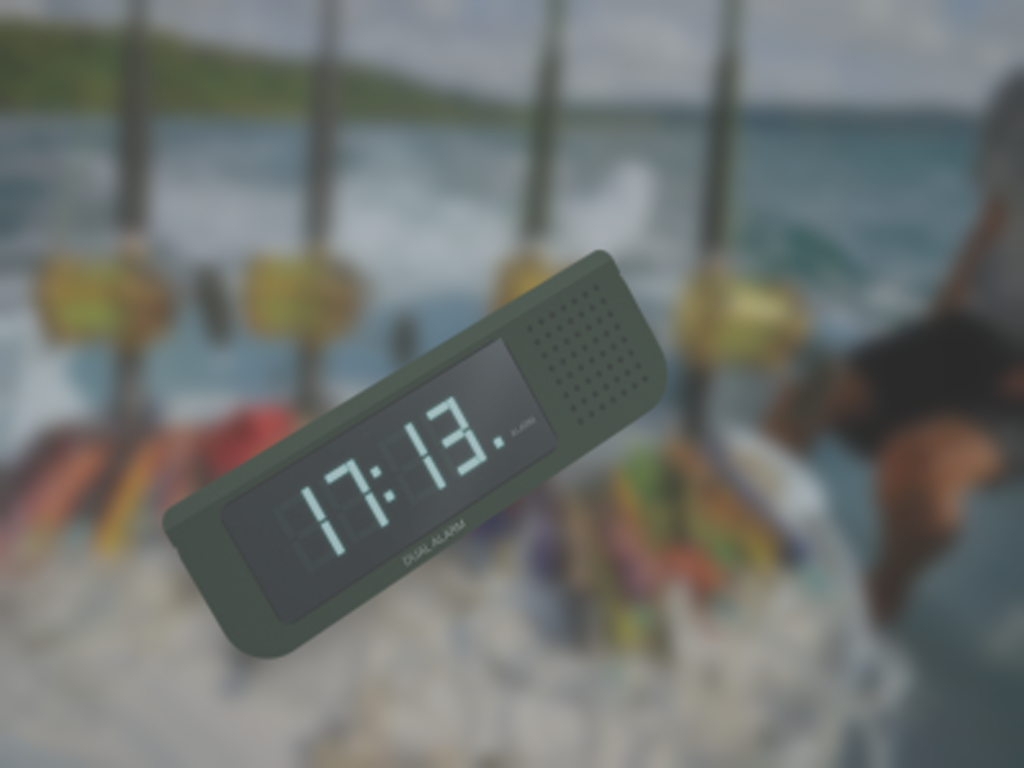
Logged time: {"hour": 17, "minute": 13}
